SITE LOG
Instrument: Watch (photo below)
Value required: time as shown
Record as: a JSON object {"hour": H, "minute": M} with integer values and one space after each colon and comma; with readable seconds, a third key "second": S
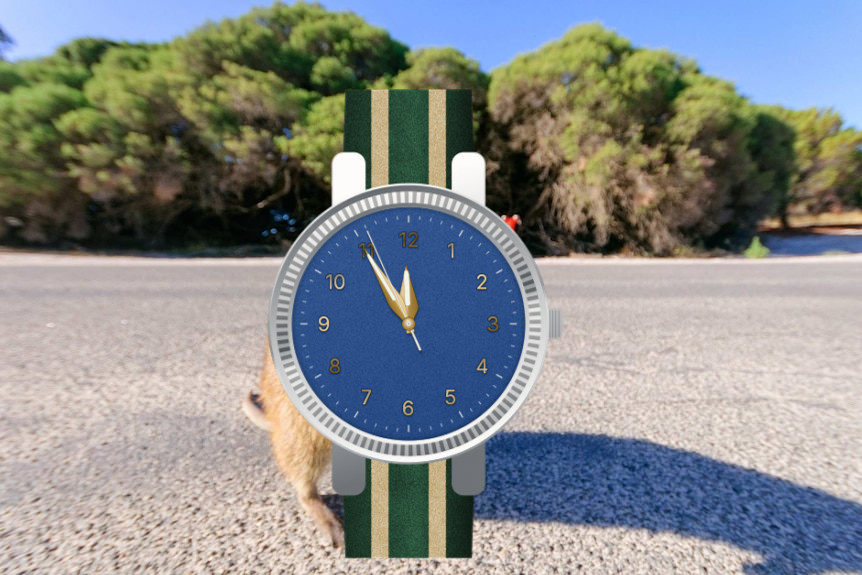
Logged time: {"hour": 11, "minute": 54, "second": 56}
